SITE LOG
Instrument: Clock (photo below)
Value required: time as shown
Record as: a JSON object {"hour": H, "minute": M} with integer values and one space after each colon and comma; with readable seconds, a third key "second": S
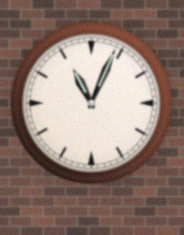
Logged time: {"hour": 11, "minute": 4}
